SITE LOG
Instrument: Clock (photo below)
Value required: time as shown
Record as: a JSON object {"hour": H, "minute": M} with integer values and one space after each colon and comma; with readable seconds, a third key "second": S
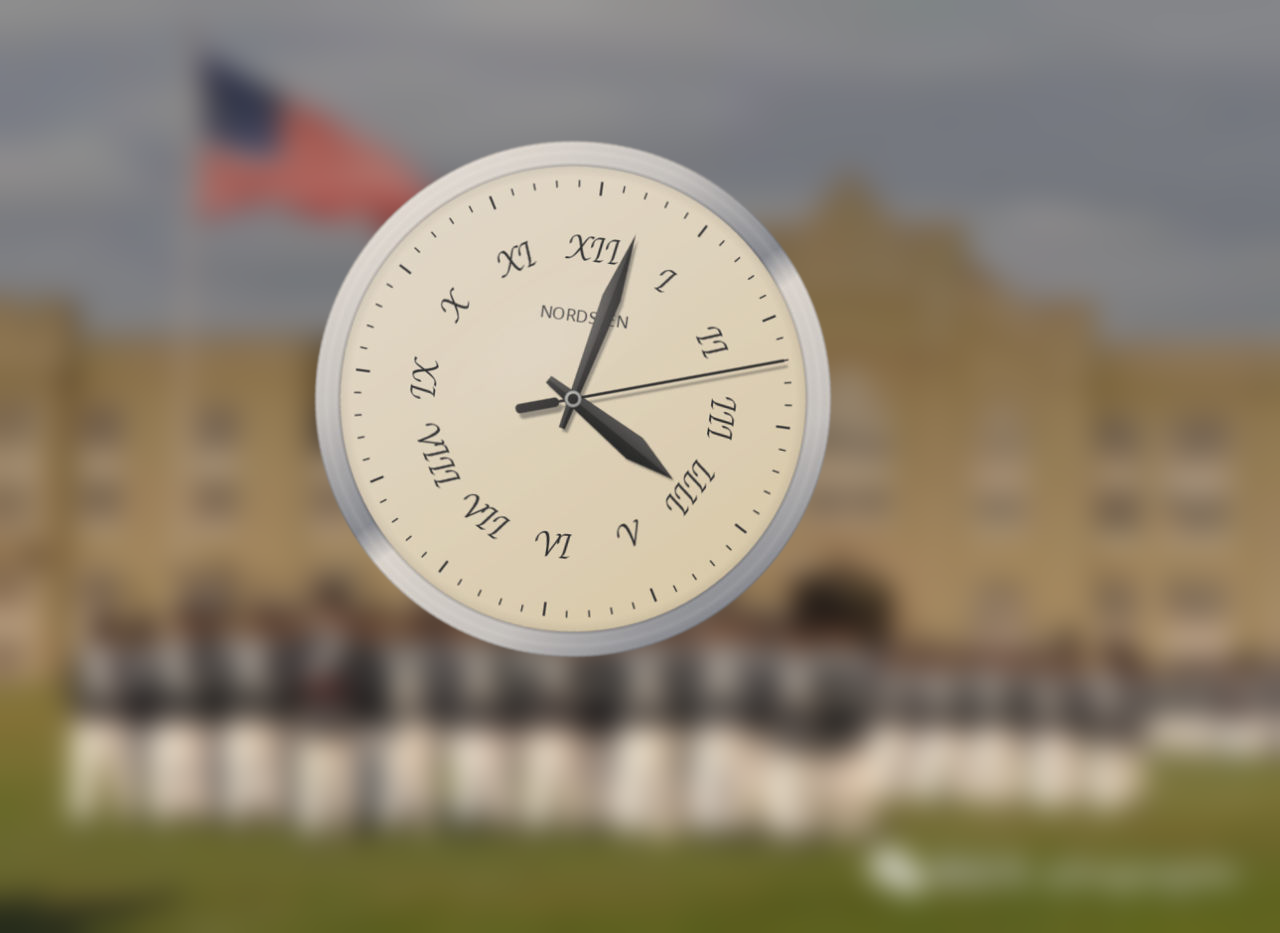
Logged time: {"hour": 4, "minute": 2, "second": 12}
